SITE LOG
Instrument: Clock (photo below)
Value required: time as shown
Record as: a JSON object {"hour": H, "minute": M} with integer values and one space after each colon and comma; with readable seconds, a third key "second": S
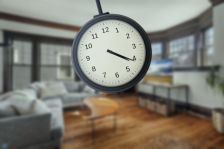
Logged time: {"hour": 4, "minute": 21}
